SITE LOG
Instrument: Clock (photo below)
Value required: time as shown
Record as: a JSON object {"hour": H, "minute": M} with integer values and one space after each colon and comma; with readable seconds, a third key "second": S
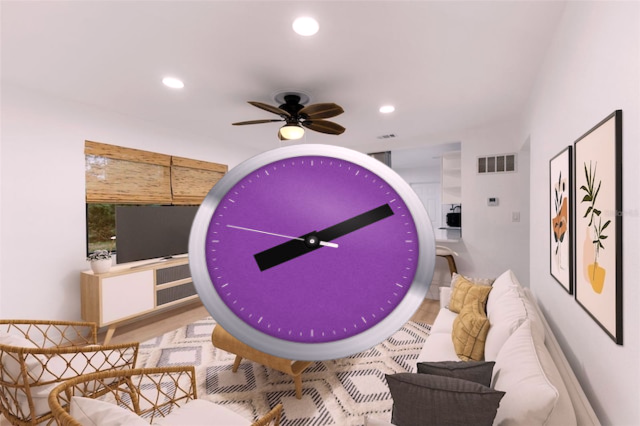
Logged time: {"hour": 8, "minute": 10, "second": 47}
